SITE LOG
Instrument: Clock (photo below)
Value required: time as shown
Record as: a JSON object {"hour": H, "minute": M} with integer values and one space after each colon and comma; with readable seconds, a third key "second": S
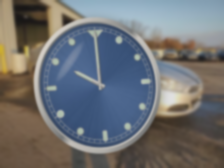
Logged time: {"hour": 10, "minute": 0}
